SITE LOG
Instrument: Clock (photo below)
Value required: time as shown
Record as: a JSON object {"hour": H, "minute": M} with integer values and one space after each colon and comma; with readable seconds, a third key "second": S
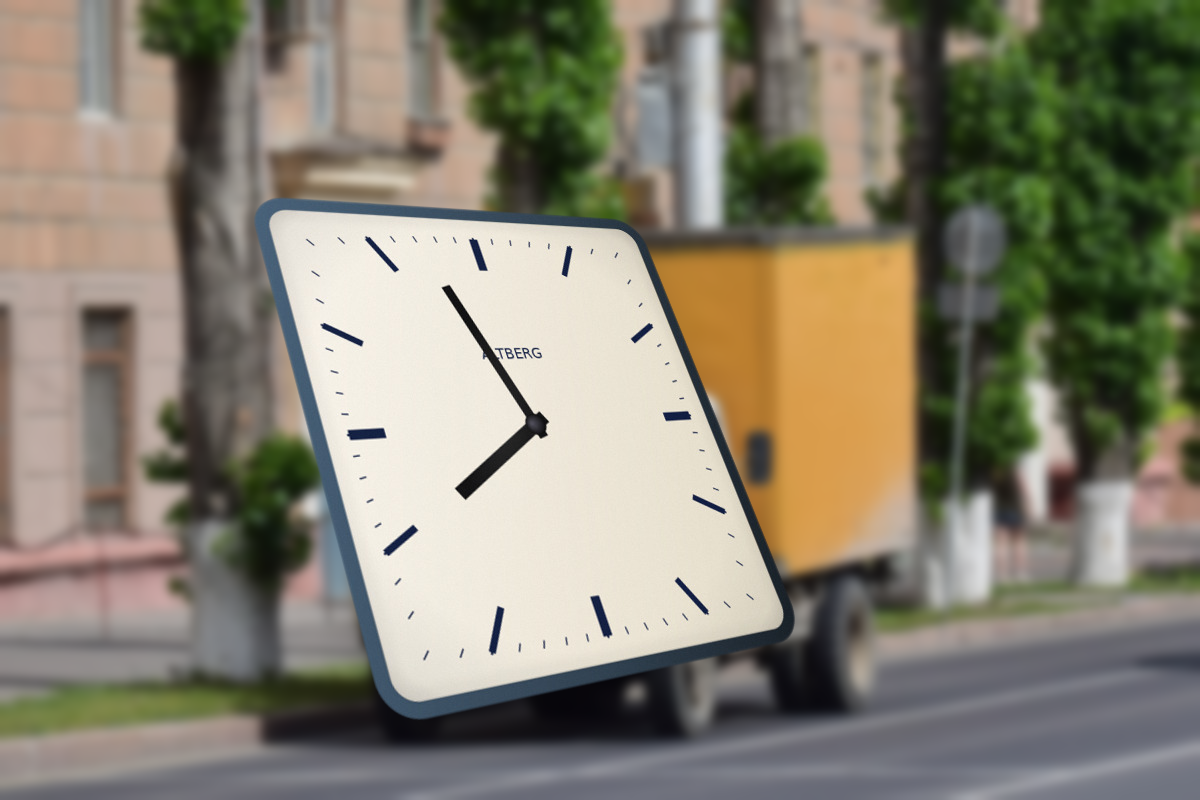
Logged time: {"hour": 7, "minute": 57}
